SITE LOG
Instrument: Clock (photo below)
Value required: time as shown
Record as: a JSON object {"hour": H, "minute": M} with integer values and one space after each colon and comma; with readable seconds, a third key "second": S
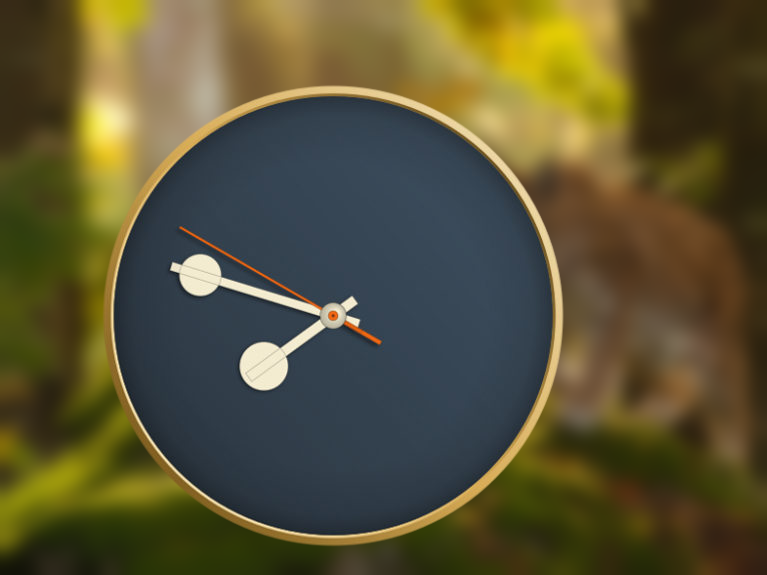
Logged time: {"hour": 7, "minute": 47, "second": 50}
